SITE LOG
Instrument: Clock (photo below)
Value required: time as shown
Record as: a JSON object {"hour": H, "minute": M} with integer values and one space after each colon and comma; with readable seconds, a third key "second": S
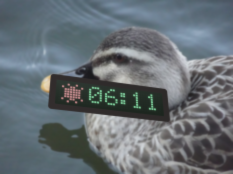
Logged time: {"hour": 6, "minute": 11}
